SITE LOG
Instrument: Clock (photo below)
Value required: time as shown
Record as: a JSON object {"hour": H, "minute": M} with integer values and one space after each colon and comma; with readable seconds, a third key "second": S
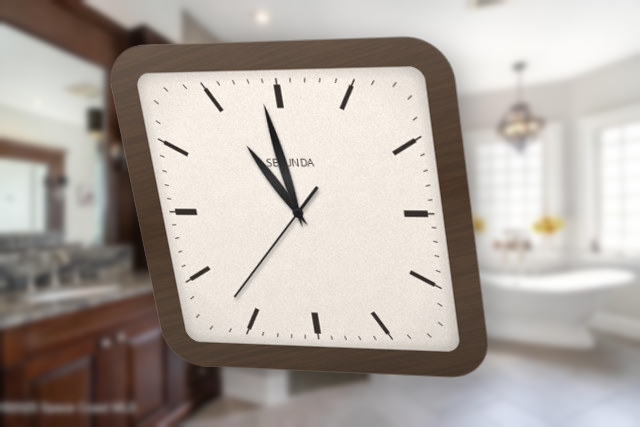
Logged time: {"hour": 10, "minute": 58, "second": 37}
